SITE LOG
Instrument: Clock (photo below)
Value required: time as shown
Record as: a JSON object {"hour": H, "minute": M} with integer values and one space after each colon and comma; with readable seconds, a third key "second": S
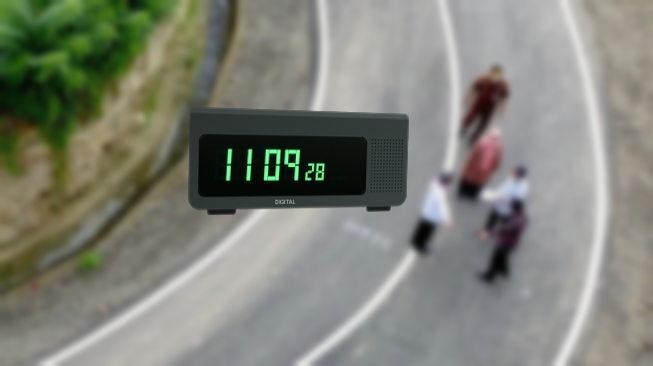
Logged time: {"hour": 11, "minute": 9, "second": 28}
